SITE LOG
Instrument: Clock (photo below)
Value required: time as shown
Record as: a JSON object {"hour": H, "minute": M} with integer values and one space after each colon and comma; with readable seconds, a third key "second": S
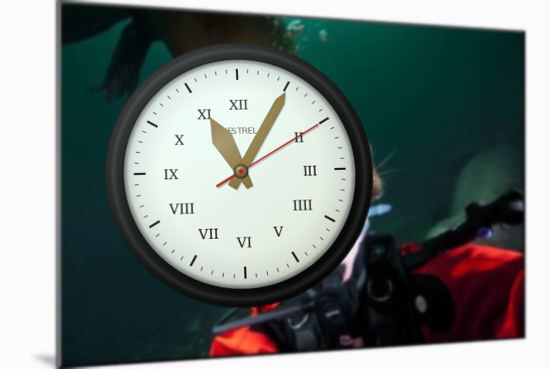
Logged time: {"hour": 11, "minute": 5, "second": 10}
